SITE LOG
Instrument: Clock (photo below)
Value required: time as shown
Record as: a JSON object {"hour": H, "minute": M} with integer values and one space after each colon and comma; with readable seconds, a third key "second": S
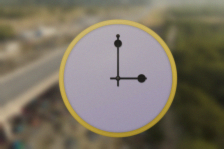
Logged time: {"hour": 3, "minute": 0}
